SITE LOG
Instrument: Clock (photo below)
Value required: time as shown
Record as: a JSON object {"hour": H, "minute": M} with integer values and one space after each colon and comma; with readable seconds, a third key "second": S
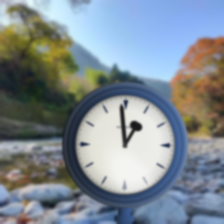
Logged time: {"hour": 12, "minute": 59}
